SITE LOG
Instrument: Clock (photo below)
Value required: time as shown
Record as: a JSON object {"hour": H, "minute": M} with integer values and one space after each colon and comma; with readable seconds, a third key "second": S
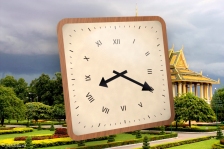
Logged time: {"hour": 8, "minute": 20}
